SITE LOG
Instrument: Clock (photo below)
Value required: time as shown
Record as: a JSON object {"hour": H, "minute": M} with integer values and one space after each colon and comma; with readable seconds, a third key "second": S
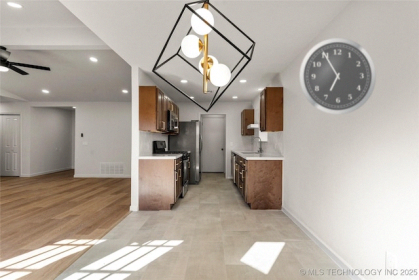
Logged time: {"hour": 6, "minute": 55}
